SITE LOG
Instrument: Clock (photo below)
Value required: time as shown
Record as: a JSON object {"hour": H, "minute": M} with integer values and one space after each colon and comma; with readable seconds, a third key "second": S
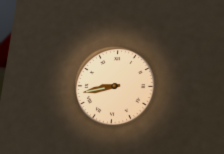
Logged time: {"hour": 8, "minute": 43}
